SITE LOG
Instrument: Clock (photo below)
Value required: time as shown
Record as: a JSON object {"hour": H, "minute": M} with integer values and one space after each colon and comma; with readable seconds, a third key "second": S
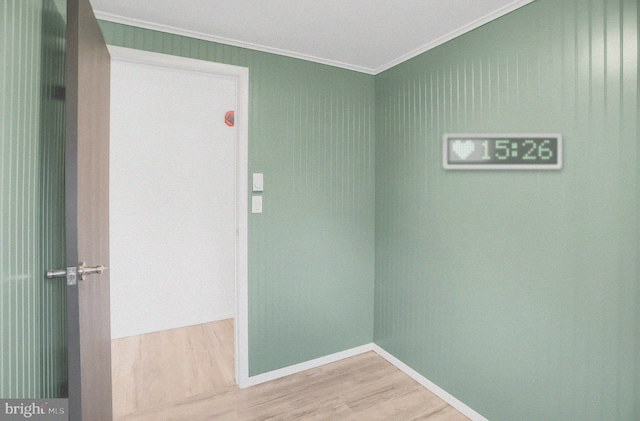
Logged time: {"hour": 15, "minute": 26}
